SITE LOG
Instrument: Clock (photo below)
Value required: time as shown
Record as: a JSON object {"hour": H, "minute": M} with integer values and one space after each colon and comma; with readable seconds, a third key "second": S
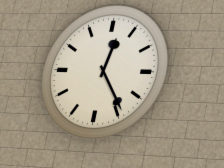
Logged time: {"hour": 12, "minute": 24}
